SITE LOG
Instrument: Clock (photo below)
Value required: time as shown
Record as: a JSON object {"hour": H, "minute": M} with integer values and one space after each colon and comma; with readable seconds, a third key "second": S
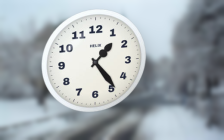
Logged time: {"hour": 1, "minute": 24}
